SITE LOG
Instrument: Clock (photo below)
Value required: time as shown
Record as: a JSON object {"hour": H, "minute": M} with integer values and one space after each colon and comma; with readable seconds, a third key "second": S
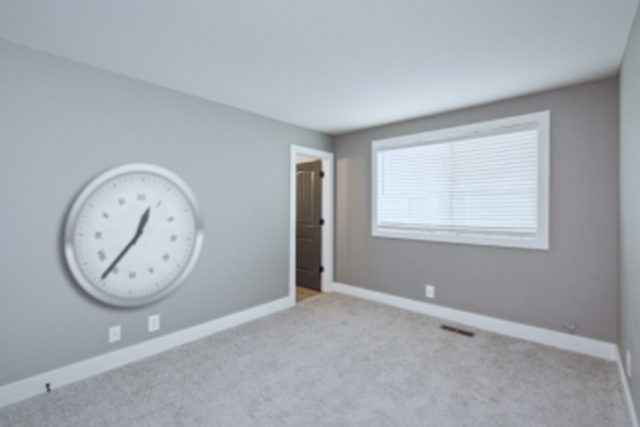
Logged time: {"hour": 12, "minute": 36}
